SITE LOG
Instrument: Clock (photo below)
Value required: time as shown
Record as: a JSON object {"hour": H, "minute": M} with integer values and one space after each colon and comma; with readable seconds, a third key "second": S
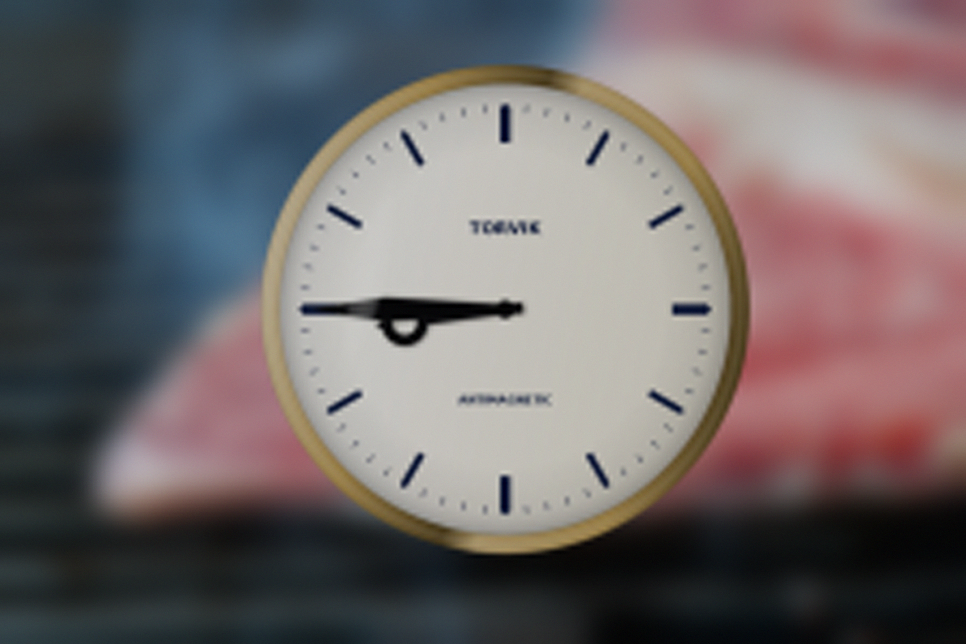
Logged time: {"hour": 8, "minute": 45}
